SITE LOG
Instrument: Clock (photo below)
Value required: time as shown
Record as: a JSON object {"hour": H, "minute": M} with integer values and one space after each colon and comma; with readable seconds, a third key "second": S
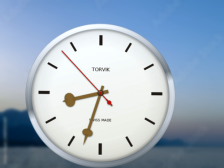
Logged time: {"hour": 8, "minute": 32, "second": 53}
